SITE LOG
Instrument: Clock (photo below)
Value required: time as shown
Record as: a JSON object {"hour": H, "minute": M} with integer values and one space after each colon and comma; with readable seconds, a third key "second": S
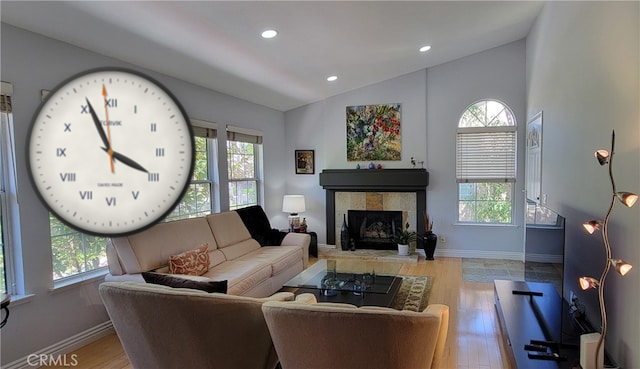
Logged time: {"hour": 3, "minute": 55, "second": 59}
